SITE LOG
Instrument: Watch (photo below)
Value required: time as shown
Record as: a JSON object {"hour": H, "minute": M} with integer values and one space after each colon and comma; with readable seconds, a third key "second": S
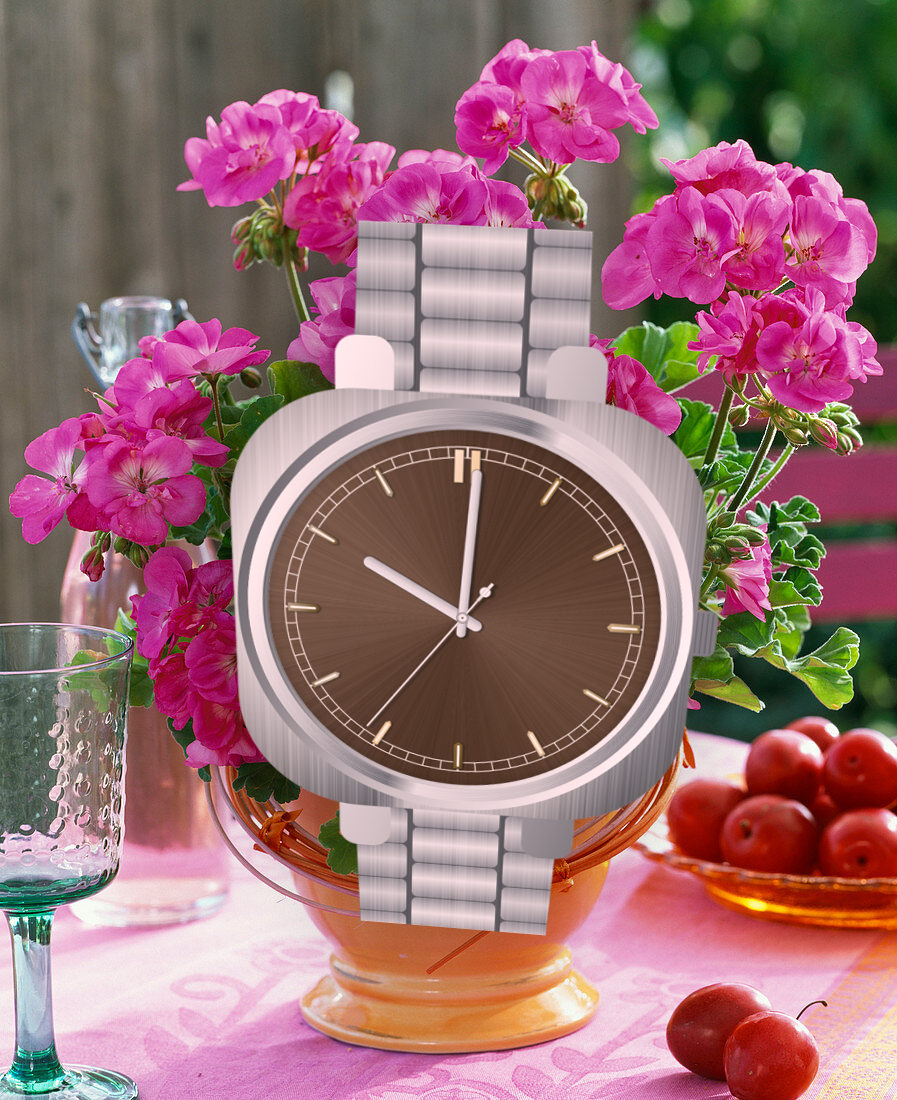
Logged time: {"hour": 10, "minute": 0, "second": 36}
